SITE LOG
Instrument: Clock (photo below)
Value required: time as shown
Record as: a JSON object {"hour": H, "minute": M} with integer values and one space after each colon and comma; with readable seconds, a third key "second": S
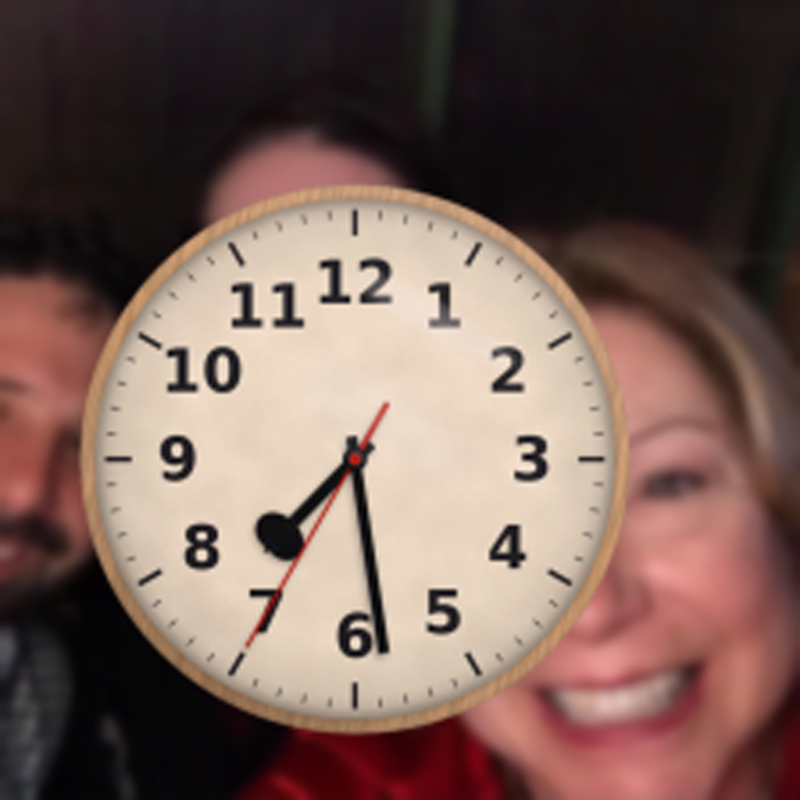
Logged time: {"hour": 7, "minute": 28, "second": 35}
